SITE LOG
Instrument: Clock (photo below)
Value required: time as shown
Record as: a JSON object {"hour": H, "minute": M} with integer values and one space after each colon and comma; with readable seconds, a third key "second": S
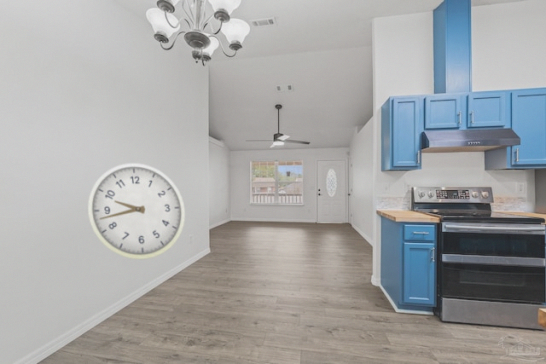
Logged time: {"hour": 9, "minute": 43}
